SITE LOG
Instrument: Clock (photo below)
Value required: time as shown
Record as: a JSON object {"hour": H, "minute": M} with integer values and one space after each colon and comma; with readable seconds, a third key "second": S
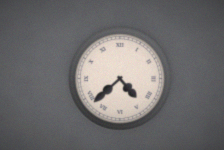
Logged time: {"hour": 4, "minute": 38}
